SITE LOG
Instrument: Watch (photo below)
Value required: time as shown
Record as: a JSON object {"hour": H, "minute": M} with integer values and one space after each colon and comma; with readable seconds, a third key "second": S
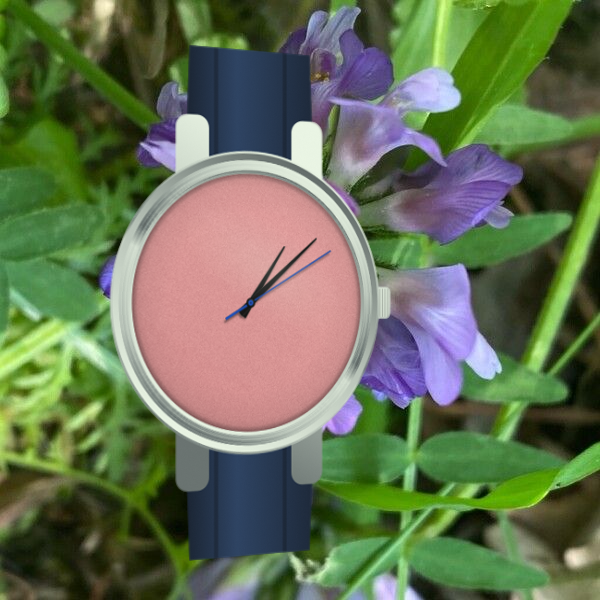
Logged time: {"hour": 1, "minute": 8, "second": 10}
